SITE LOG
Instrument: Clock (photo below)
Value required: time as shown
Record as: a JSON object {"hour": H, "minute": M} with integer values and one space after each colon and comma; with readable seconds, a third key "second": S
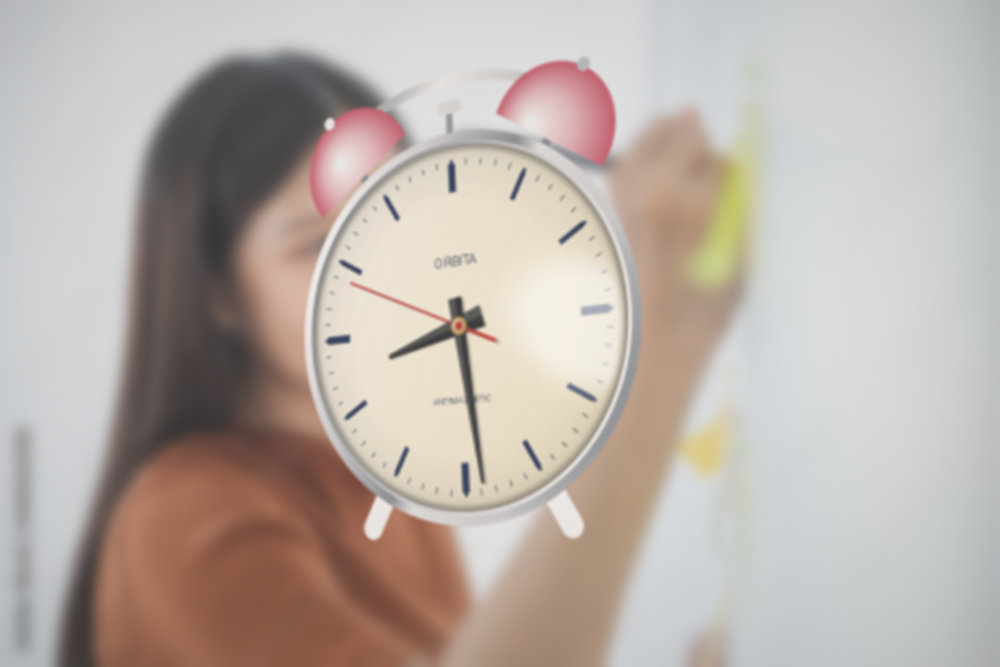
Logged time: {"hour": 8, "minute": 28, "second": 49}
